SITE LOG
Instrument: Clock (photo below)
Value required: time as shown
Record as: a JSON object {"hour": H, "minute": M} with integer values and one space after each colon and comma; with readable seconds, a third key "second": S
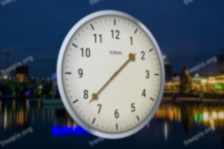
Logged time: {"hour": 1, "minute": 38}
